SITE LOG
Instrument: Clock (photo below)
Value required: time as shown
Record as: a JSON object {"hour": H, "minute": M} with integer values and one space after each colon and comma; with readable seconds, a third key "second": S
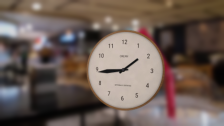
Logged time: {"hour": 1, "minute": 44}
